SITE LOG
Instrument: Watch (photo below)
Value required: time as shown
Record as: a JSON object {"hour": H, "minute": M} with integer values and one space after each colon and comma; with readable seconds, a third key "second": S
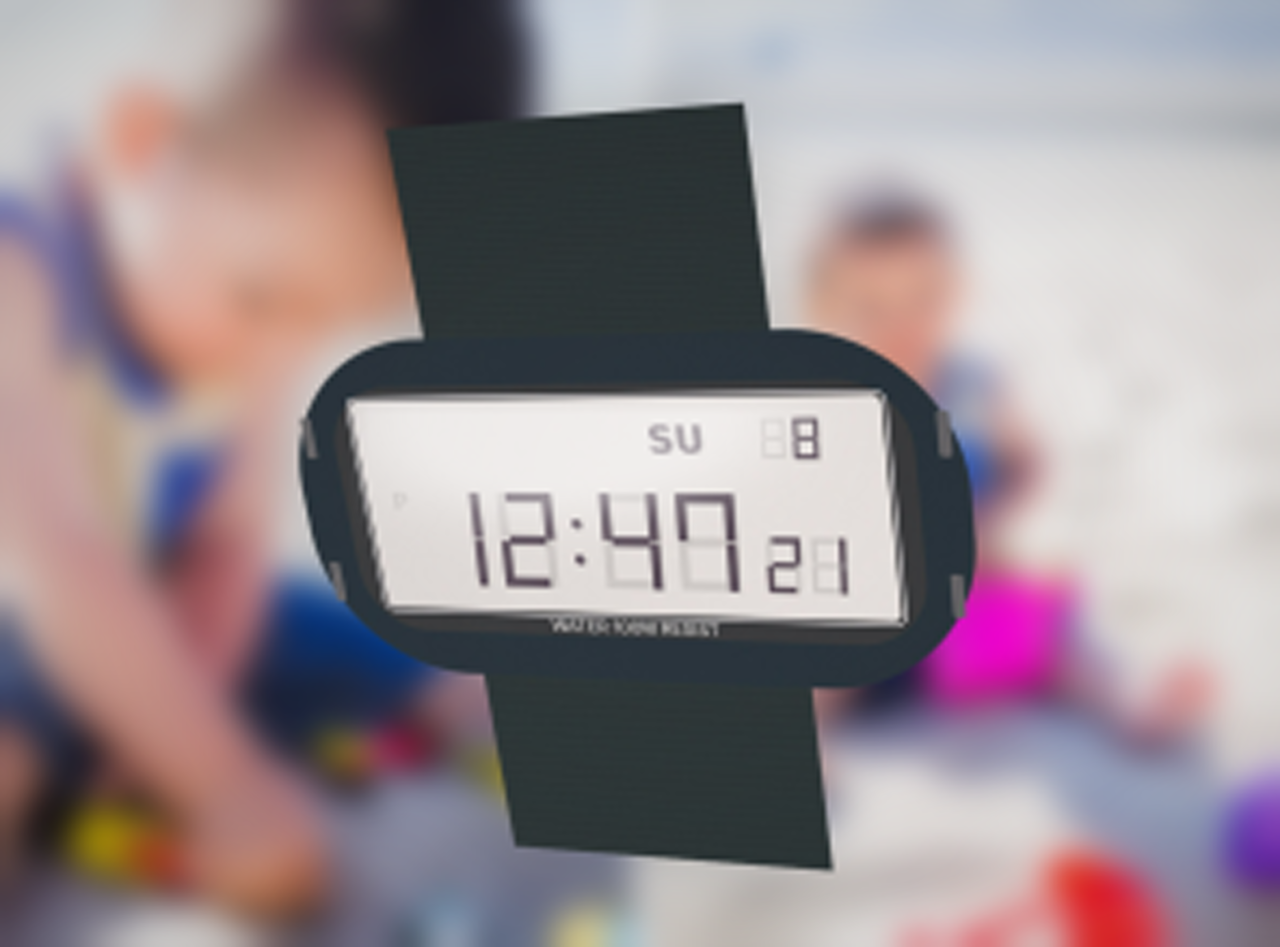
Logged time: {"hour": 12, "minute": 47, "second": 21}
